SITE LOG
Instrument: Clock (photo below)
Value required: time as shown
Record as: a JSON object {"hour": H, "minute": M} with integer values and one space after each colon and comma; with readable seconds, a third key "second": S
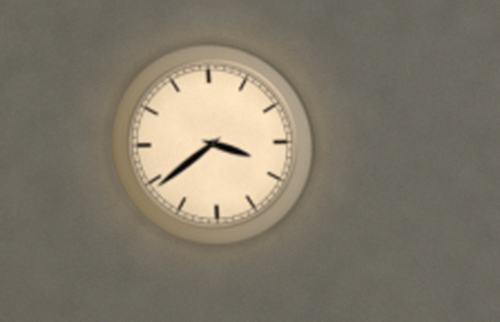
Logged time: {"hour": 3, "minute": 39}
